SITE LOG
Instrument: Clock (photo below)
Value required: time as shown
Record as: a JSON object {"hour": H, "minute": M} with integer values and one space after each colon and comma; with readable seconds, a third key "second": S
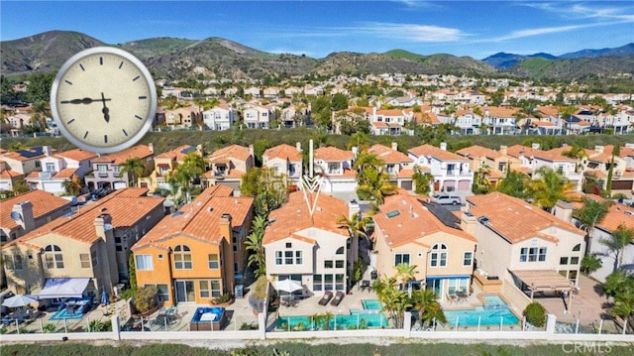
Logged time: {"hour": 5, "minute": 45}
